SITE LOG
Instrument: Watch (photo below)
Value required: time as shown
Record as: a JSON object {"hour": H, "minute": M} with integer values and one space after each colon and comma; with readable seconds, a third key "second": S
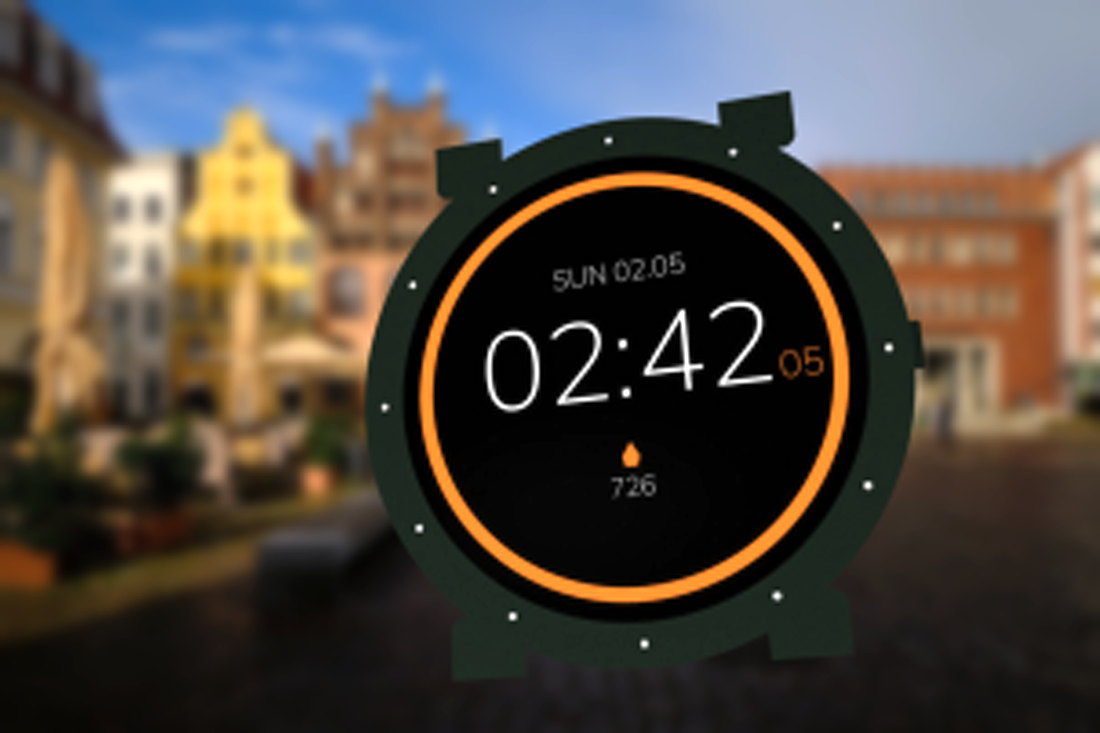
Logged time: {"hour": 2, "minute": 42, "second": 5}
